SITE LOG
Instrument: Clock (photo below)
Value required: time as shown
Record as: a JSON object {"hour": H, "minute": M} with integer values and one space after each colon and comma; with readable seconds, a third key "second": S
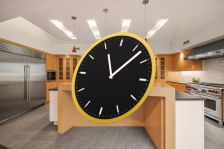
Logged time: {"hour": 11, "minute": 7}
